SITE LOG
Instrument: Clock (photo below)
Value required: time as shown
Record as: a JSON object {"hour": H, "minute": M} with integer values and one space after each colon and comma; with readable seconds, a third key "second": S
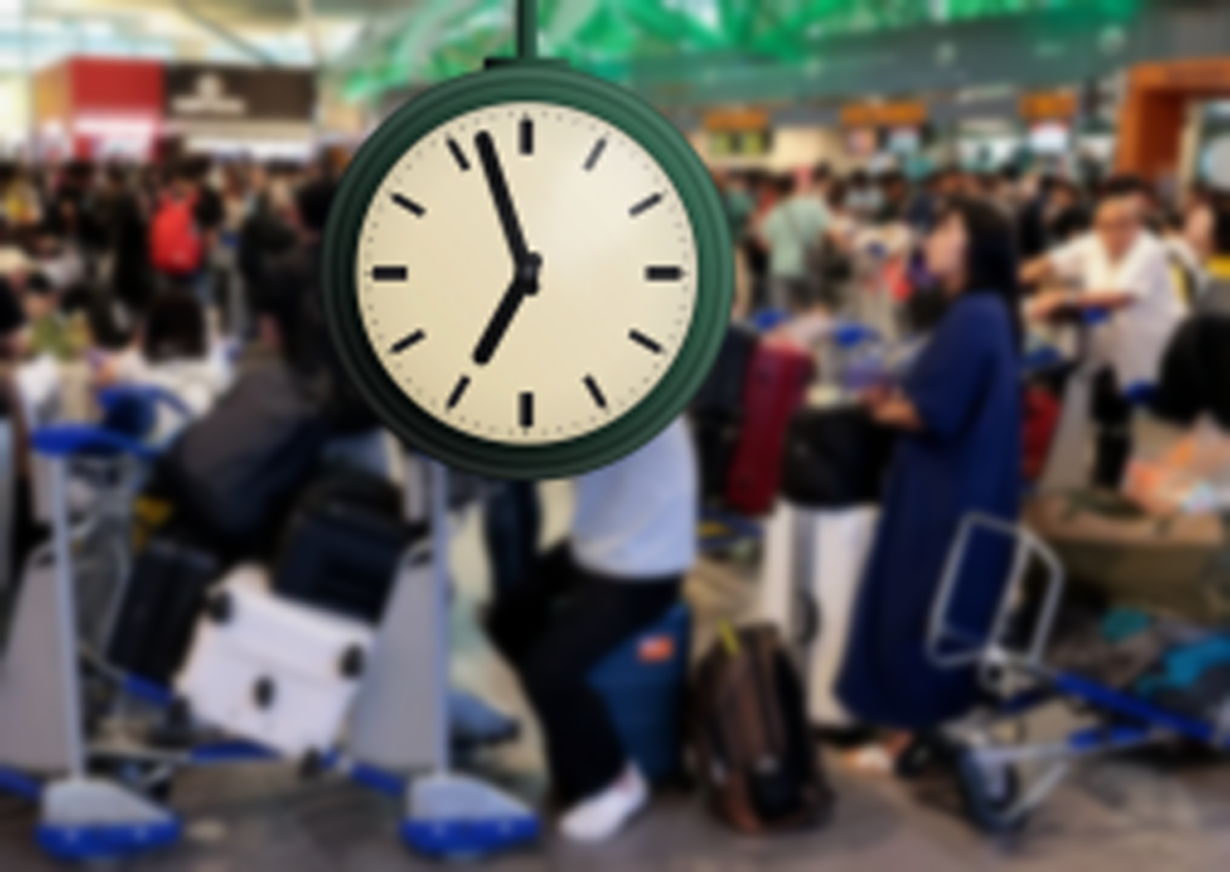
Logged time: {"hour": 6, "minute": 57}
